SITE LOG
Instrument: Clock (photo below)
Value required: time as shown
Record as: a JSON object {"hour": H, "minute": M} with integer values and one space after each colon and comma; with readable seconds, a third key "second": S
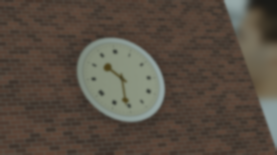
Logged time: {"hour": 10, "minute": 31}
